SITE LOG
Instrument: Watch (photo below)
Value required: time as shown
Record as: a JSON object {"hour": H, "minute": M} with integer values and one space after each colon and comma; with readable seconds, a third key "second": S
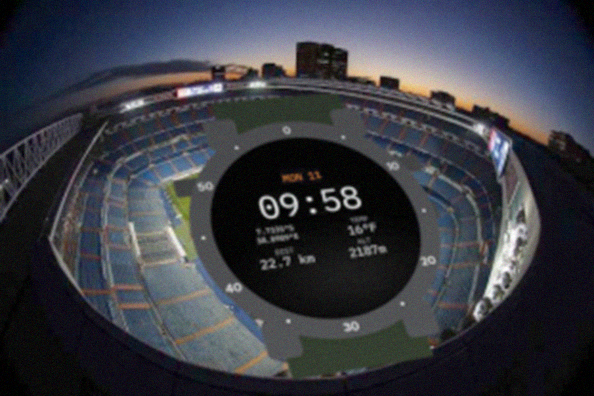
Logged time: {"hour": 9, "minute": 58}
